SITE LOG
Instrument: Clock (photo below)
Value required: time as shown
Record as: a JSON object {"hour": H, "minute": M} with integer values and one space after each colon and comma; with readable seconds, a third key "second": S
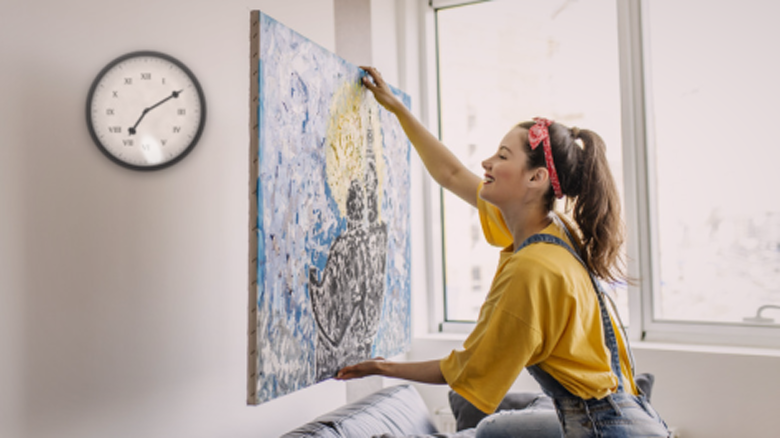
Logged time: {"hour": 7, "minute": 10}
